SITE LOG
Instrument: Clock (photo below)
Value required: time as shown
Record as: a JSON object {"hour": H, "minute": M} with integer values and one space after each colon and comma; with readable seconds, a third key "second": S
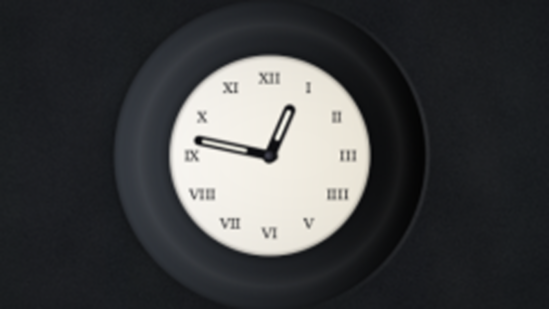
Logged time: {"hour": 12, "minute": 47}
